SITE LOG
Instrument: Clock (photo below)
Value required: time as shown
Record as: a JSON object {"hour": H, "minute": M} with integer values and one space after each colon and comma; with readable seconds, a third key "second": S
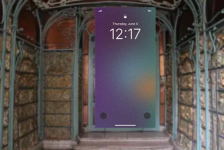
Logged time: {"hour": 12, "minute": 17}
